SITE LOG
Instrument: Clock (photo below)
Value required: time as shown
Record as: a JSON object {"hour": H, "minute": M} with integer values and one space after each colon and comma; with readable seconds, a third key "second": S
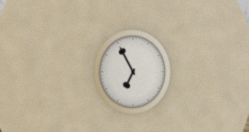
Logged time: {"hour": 6, "minute": 55}
